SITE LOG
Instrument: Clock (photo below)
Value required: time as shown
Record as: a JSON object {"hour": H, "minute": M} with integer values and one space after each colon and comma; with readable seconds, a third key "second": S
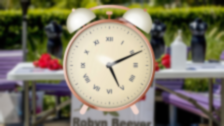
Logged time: {"hour": 5, "minute": 11}
